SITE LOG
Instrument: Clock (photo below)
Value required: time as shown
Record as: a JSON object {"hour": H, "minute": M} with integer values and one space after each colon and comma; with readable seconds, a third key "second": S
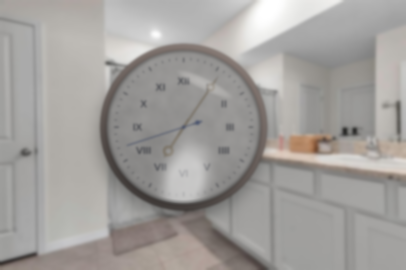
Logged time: {"hour": 7, "minute": 5, "second": 42}
